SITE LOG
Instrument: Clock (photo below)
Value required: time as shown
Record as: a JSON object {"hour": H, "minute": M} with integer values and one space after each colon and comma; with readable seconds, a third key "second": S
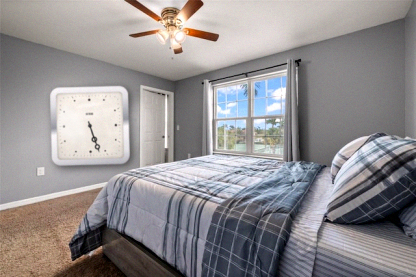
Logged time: {"hour": 5, "minute": 27}
